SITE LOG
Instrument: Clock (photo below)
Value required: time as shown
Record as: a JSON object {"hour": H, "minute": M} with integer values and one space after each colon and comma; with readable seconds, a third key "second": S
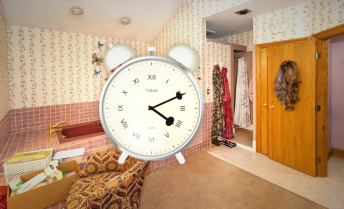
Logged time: {"hour": 4, "minute": 11}
